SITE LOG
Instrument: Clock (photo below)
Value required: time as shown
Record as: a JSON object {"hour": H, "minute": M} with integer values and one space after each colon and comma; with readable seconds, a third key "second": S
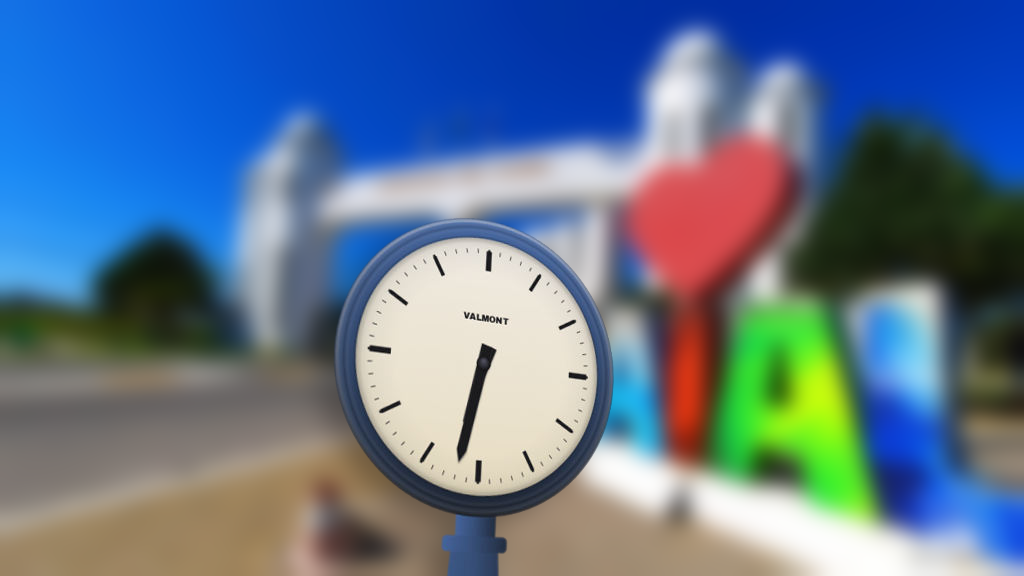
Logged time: {"hour": 6, "minute": 32}
